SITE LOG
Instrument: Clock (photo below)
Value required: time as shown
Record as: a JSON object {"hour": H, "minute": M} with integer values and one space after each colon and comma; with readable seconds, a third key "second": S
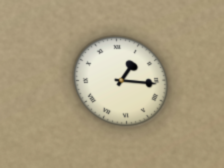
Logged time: {"hour": 1, "minute": 16}
